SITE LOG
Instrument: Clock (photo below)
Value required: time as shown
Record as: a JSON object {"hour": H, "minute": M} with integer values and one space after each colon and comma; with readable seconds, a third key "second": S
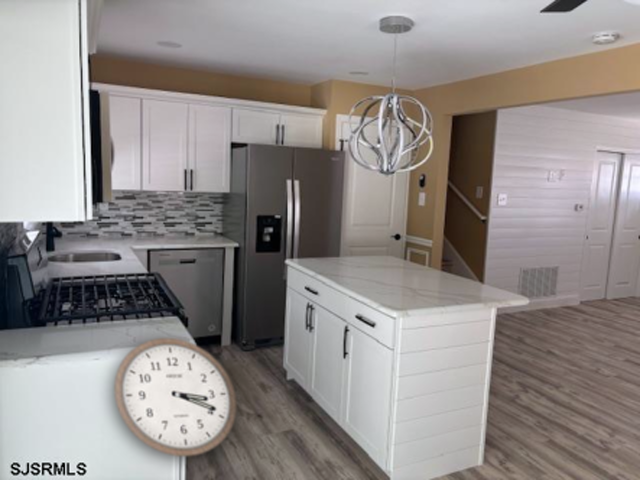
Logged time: {"hour": 3, "minute": 19}
